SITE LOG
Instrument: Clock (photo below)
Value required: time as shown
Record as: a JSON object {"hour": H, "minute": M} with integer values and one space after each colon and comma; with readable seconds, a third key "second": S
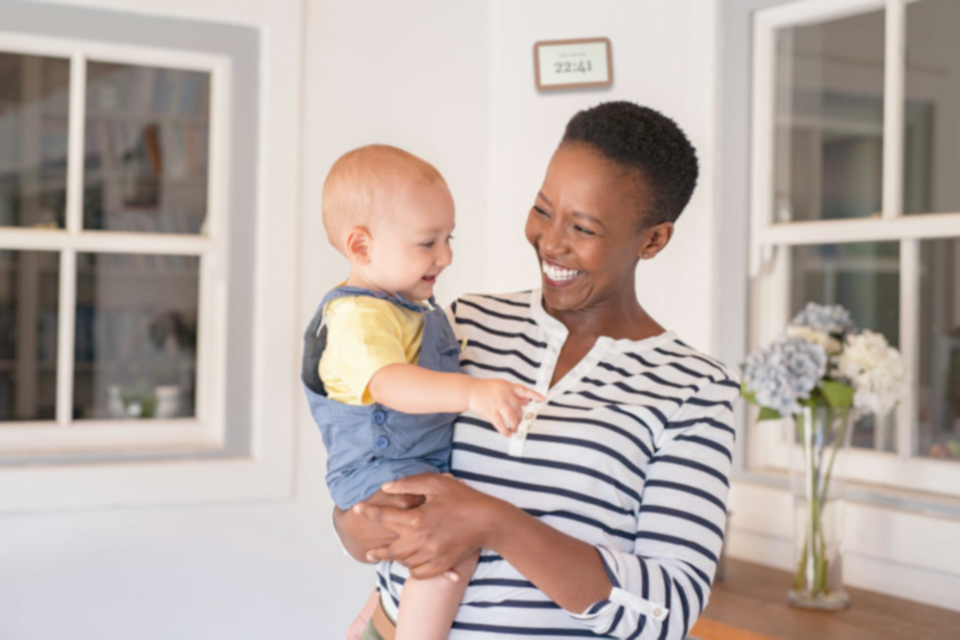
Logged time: {"hour": 22, "minute": 41}
